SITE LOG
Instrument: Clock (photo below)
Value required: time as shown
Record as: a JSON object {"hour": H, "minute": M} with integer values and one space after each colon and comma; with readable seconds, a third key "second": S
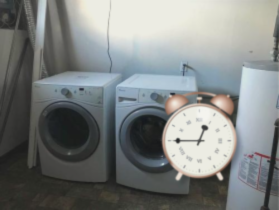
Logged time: {"hour": 12, "minute": 45}
